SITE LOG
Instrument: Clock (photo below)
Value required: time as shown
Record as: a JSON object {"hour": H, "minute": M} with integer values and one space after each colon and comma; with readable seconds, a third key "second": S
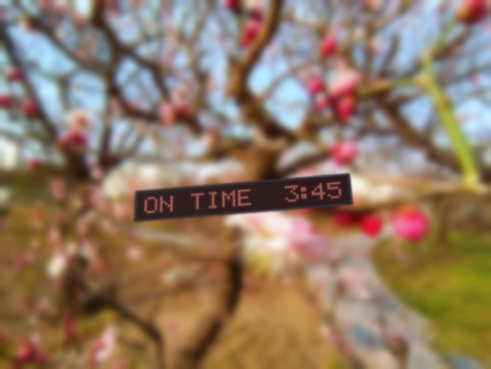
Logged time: {"hour": 3, "minute": 45}
